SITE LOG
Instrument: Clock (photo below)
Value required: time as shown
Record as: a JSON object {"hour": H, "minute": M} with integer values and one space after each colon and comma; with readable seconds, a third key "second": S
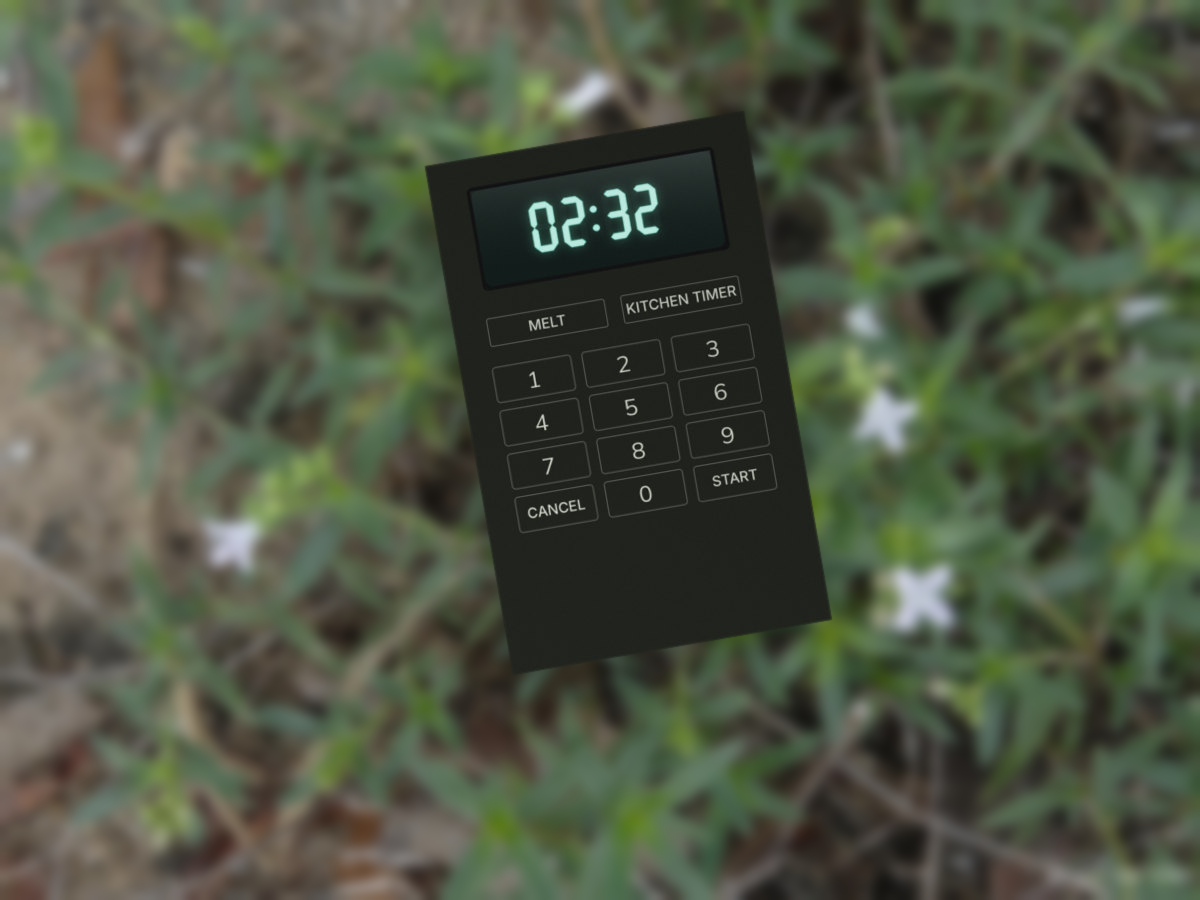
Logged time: {"hour": 2, "minute": 32}
